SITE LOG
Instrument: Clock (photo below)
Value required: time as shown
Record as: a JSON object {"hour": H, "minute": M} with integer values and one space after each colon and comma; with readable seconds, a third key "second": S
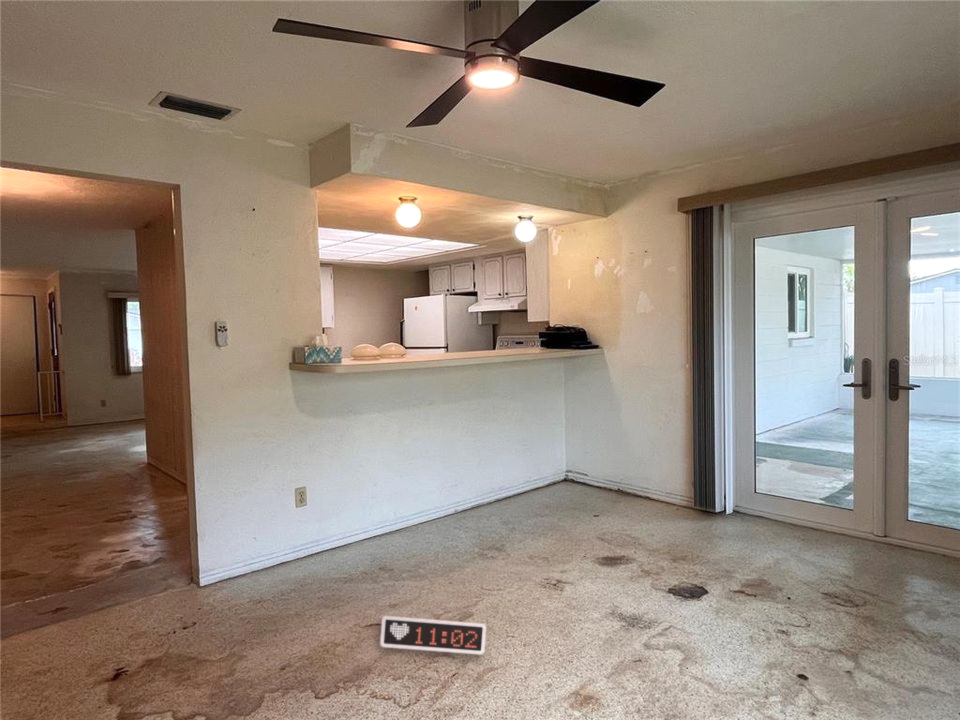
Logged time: {"hour": 11, "minute": 2}
